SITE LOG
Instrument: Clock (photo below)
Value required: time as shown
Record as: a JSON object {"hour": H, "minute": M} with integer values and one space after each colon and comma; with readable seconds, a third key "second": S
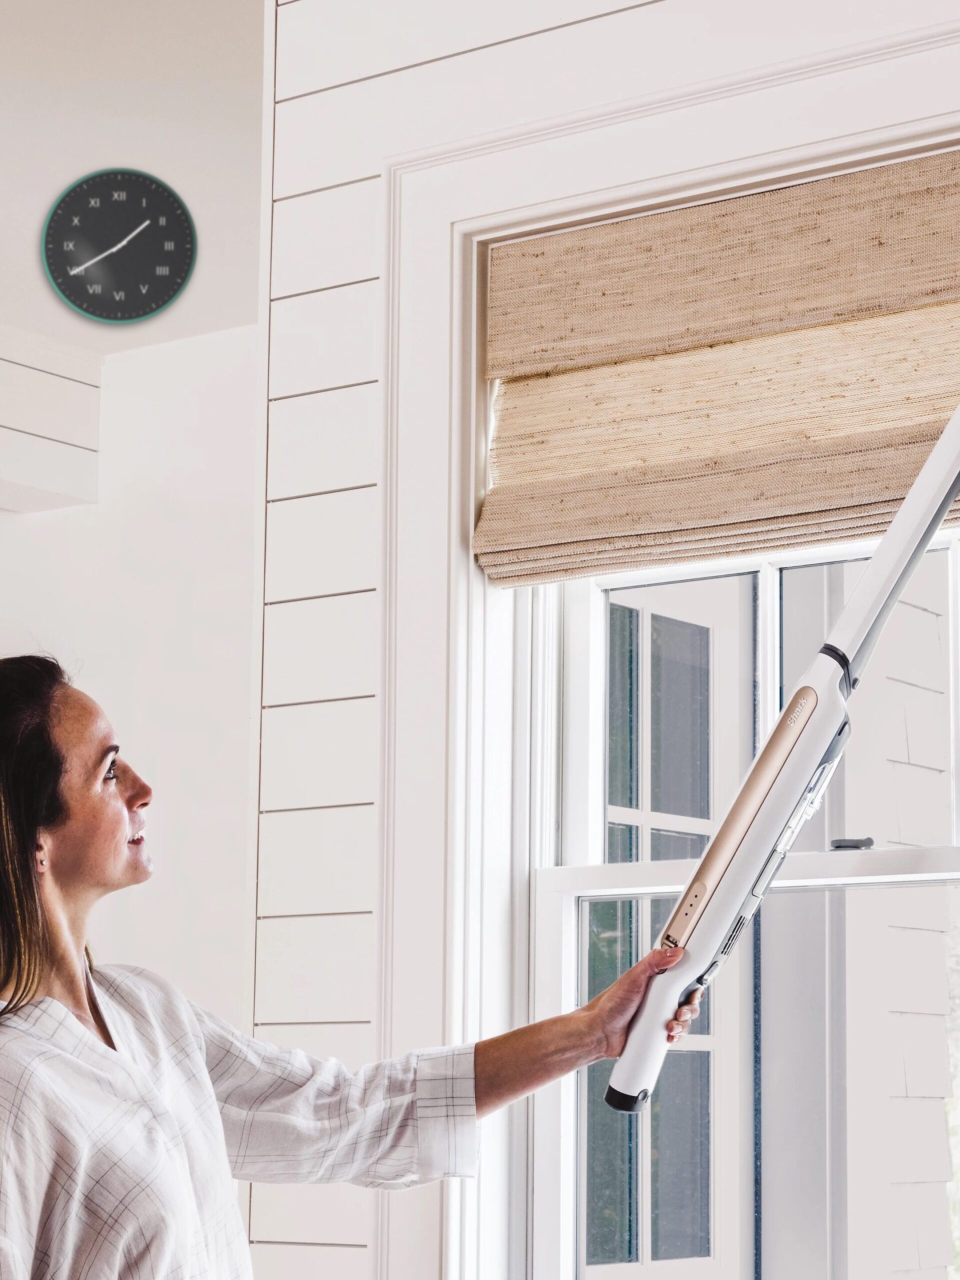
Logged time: {"hour": 1, "minute": 40}
